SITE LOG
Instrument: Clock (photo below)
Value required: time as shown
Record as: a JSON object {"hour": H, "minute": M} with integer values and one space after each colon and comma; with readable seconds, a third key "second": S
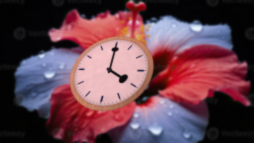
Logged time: {"hour": 4, "minute": 0}
